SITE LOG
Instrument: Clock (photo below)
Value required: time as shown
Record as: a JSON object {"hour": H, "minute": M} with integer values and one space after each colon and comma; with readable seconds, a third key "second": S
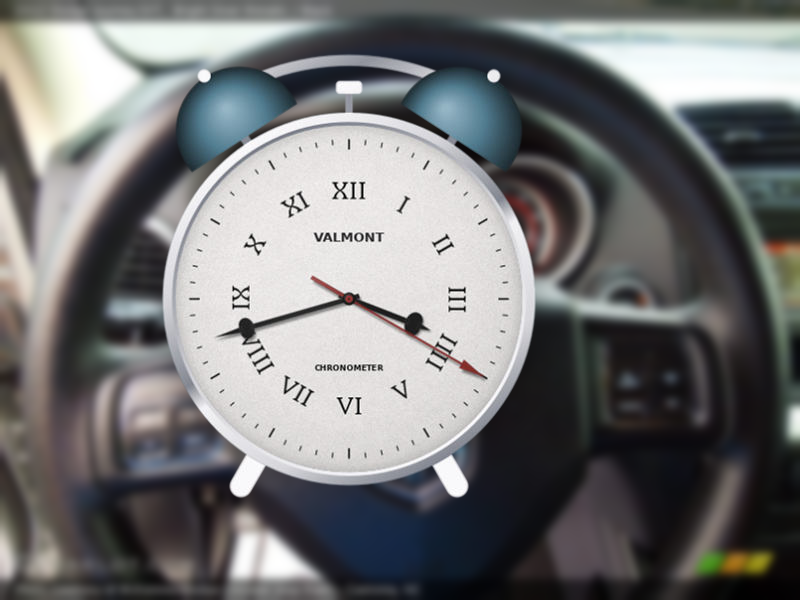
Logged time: {"hour": 3, "minute": 42, "second": 20}
